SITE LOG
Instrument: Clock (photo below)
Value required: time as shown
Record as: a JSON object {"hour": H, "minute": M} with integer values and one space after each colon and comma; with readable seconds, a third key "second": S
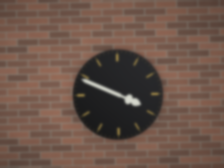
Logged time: {"hour": 3, "minute": 49}
